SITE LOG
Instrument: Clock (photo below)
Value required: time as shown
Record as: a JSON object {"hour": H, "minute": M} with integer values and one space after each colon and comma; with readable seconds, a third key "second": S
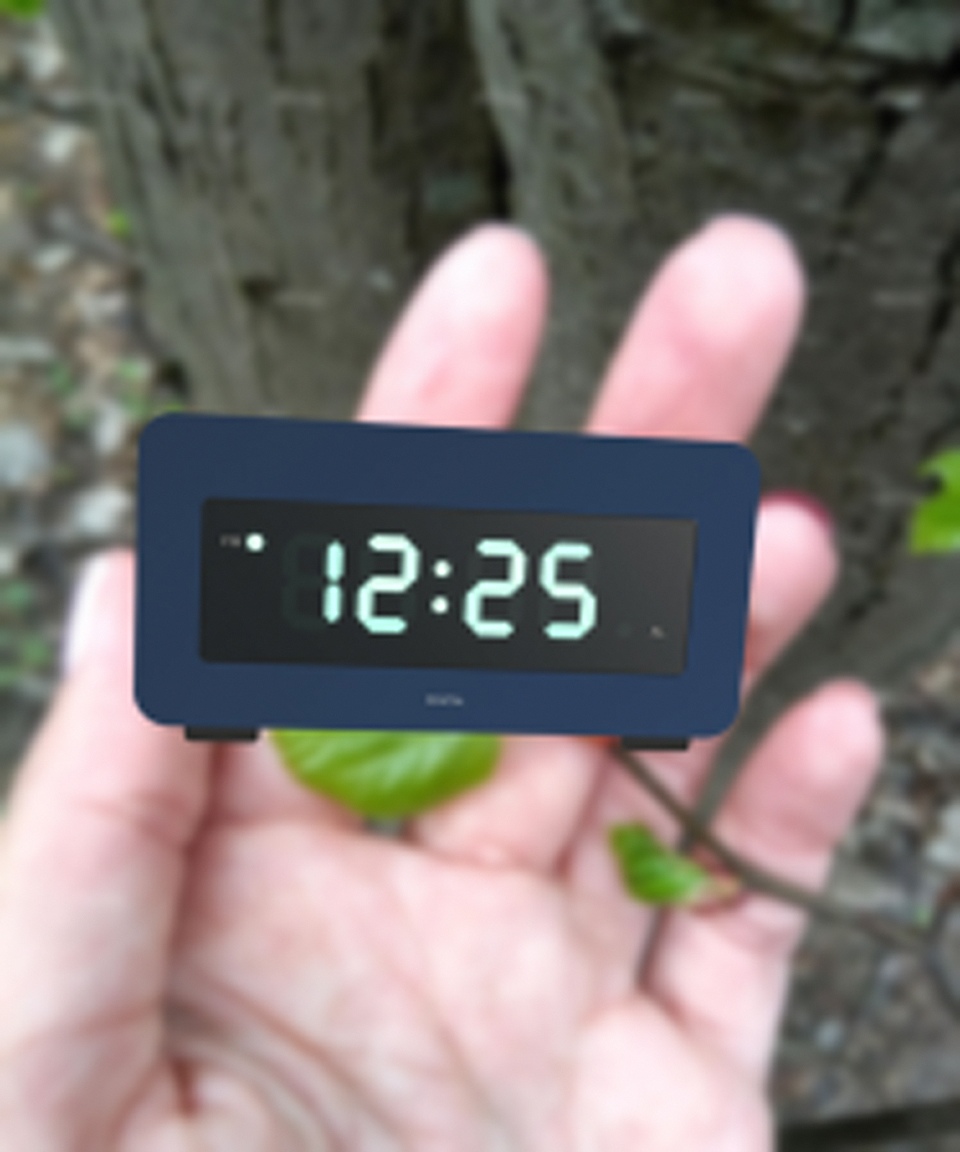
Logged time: {"hour": 12, "minute": 25}
